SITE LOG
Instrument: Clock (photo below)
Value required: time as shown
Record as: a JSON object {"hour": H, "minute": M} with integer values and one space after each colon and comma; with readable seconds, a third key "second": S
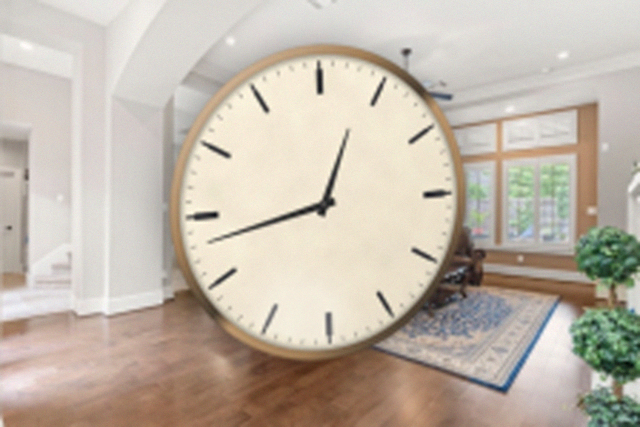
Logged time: {"hour": 12, "minute": 43}
